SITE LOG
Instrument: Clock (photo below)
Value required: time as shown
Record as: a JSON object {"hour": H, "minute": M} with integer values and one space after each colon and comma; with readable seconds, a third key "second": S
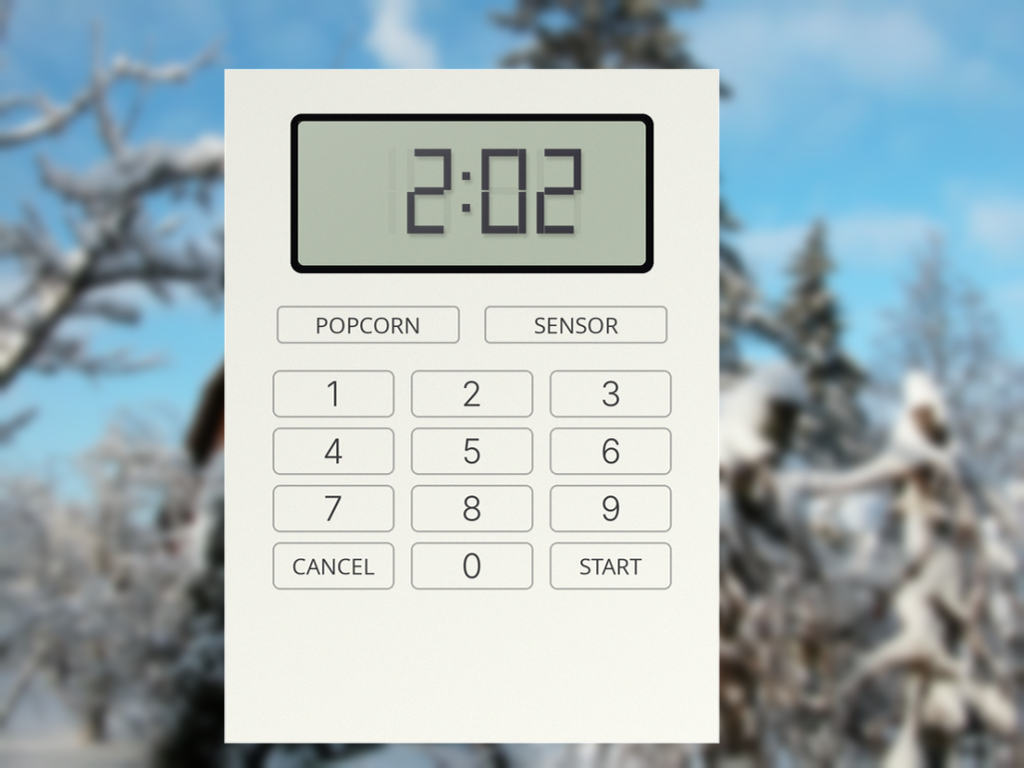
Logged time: {"hour": 2, "minute": 2}
